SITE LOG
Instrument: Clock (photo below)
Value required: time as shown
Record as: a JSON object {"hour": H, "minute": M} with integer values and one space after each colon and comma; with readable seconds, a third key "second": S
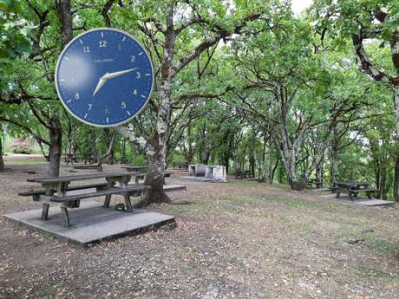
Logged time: {"hour": 7, "minute": 13}
